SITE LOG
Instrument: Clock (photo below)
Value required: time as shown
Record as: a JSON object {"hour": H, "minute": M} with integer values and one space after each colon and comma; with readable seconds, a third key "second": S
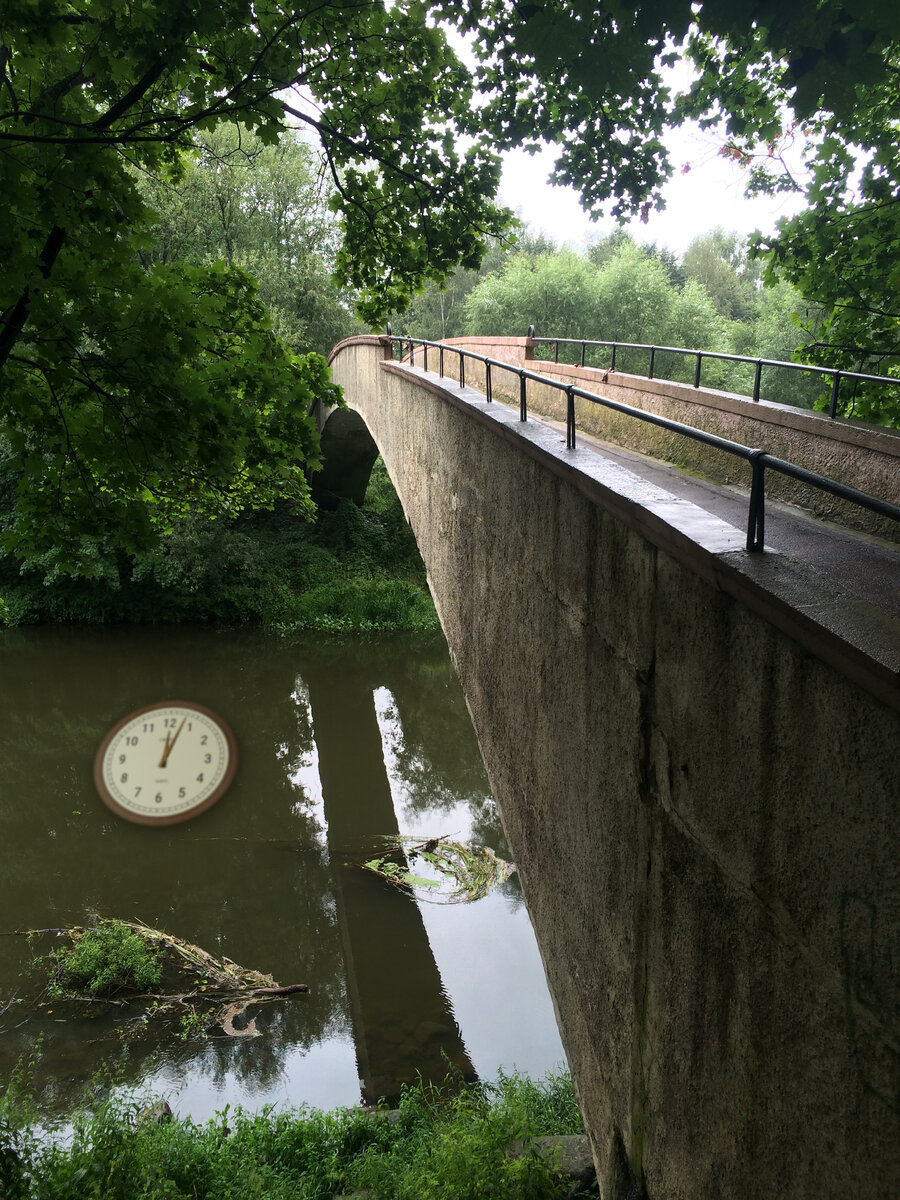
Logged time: {"hour": 12, "minute": 3}
